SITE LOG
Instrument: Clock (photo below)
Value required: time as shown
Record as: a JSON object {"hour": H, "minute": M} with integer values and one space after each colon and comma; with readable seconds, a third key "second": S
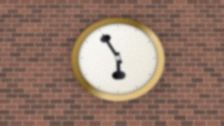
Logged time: {"hour": 5, "minute": 55}
